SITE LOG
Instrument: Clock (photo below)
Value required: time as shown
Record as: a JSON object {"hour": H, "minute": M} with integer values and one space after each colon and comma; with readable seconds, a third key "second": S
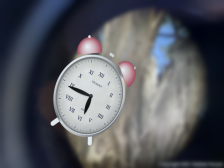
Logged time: {"hour": 5, "minute": 44}
